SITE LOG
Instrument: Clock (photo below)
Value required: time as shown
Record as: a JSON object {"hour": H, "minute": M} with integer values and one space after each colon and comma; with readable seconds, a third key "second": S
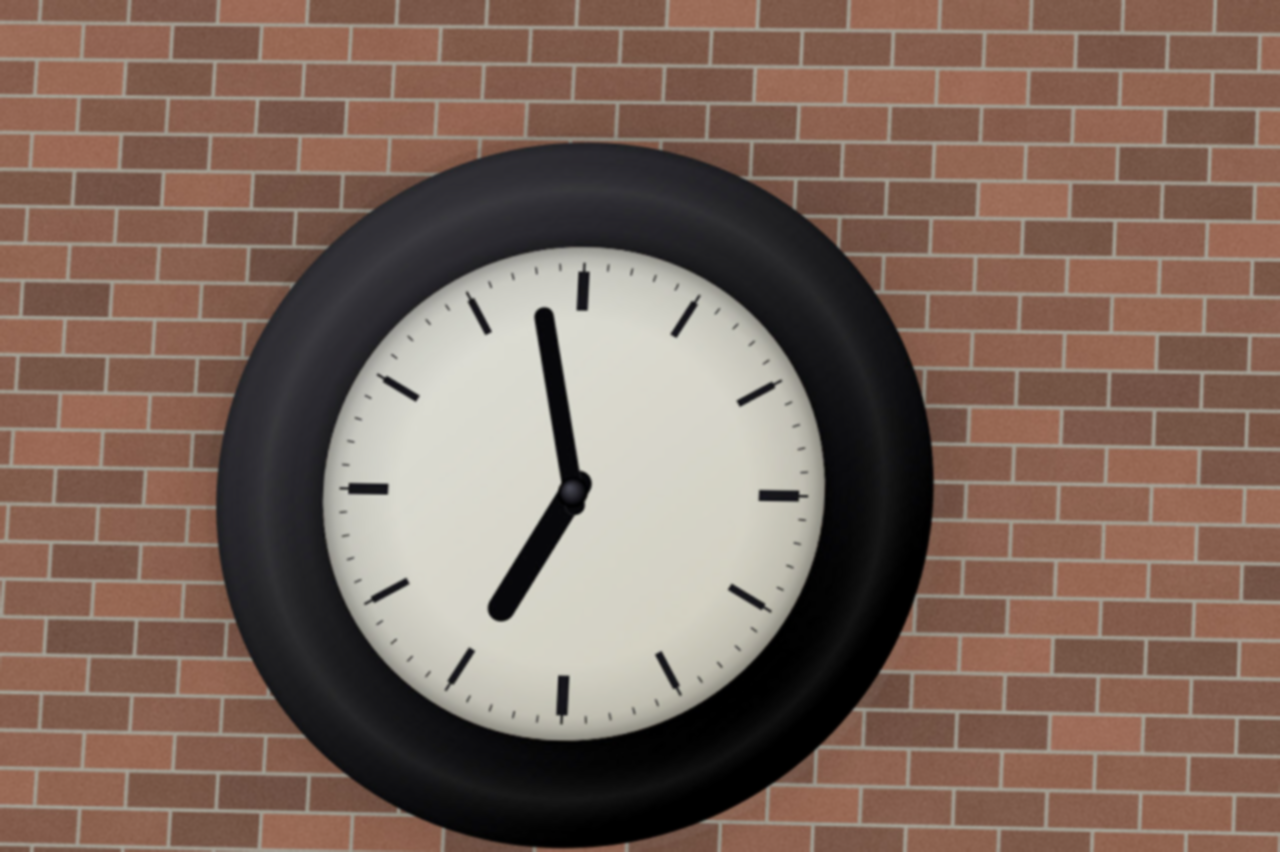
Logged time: {"hour": 6, "minute": 58}
